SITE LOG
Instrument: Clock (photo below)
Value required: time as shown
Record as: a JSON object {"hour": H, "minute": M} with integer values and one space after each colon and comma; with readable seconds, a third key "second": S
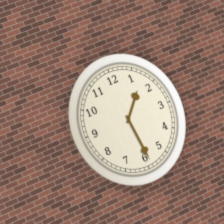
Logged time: {"hour": 1, "minute": 29}
